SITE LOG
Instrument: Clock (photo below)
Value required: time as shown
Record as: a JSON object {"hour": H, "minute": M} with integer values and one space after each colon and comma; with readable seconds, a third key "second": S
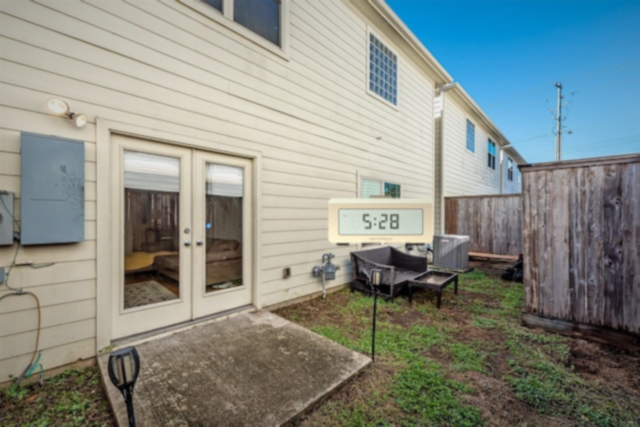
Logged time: {"hour": 5, "minute": 28}
